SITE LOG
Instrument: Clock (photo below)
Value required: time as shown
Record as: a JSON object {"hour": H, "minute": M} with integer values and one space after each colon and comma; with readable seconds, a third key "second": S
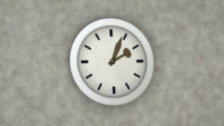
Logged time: {"hour": 2, "minute": 4}
